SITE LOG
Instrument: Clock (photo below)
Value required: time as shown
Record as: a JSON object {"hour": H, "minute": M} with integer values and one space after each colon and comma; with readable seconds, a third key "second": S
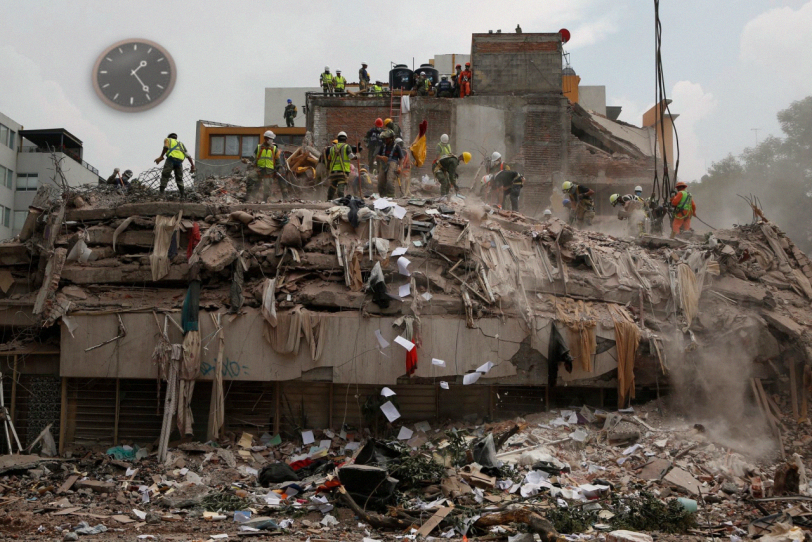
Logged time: {"hour": 1, "minute": 24}
